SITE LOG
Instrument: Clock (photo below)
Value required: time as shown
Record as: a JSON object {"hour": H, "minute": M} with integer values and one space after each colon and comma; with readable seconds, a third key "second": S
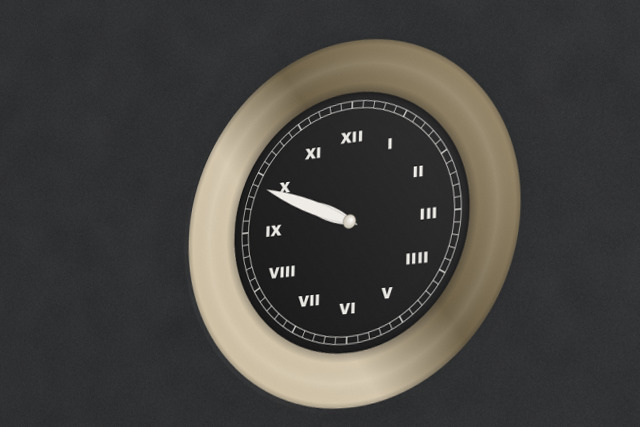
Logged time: {"hour": 9, "minute": 49}
